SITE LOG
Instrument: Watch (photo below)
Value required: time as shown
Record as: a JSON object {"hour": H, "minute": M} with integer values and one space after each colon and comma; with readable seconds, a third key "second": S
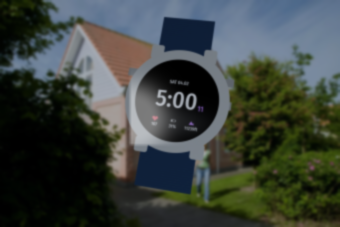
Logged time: {"hour": 5, "minute": 0}
